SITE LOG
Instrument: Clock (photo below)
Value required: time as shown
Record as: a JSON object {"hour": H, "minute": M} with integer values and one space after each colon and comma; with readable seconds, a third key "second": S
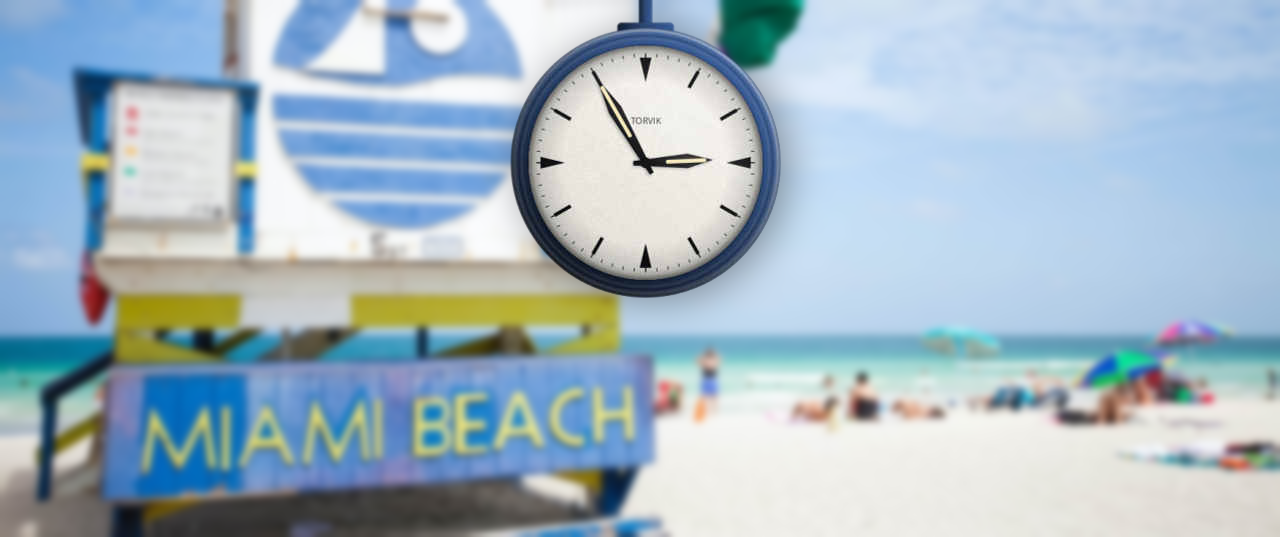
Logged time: {"hour": 2, "minute": 55}
